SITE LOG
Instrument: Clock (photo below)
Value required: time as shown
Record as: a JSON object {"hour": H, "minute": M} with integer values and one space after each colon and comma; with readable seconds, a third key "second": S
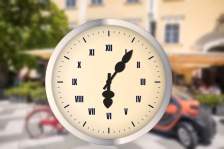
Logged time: {"hour": 6, "minute": 6}
